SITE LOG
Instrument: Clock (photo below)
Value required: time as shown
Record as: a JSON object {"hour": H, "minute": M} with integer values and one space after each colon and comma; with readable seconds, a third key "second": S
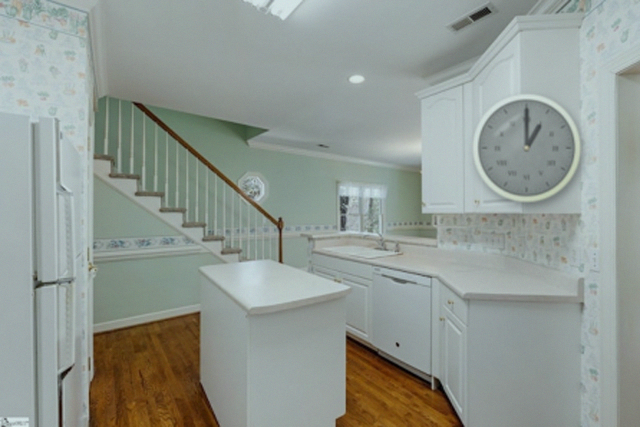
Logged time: {"hour": 1, "minute": 0}
